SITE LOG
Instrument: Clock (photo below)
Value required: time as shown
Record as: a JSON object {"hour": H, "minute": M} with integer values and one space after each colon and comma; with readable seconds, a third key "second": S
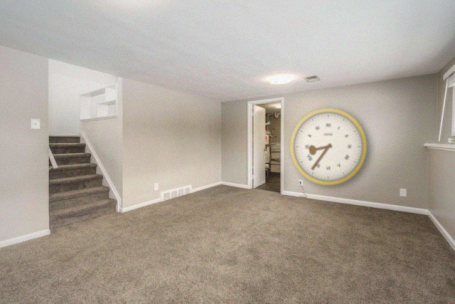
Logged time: {"hour": 8, "minute": 36}
